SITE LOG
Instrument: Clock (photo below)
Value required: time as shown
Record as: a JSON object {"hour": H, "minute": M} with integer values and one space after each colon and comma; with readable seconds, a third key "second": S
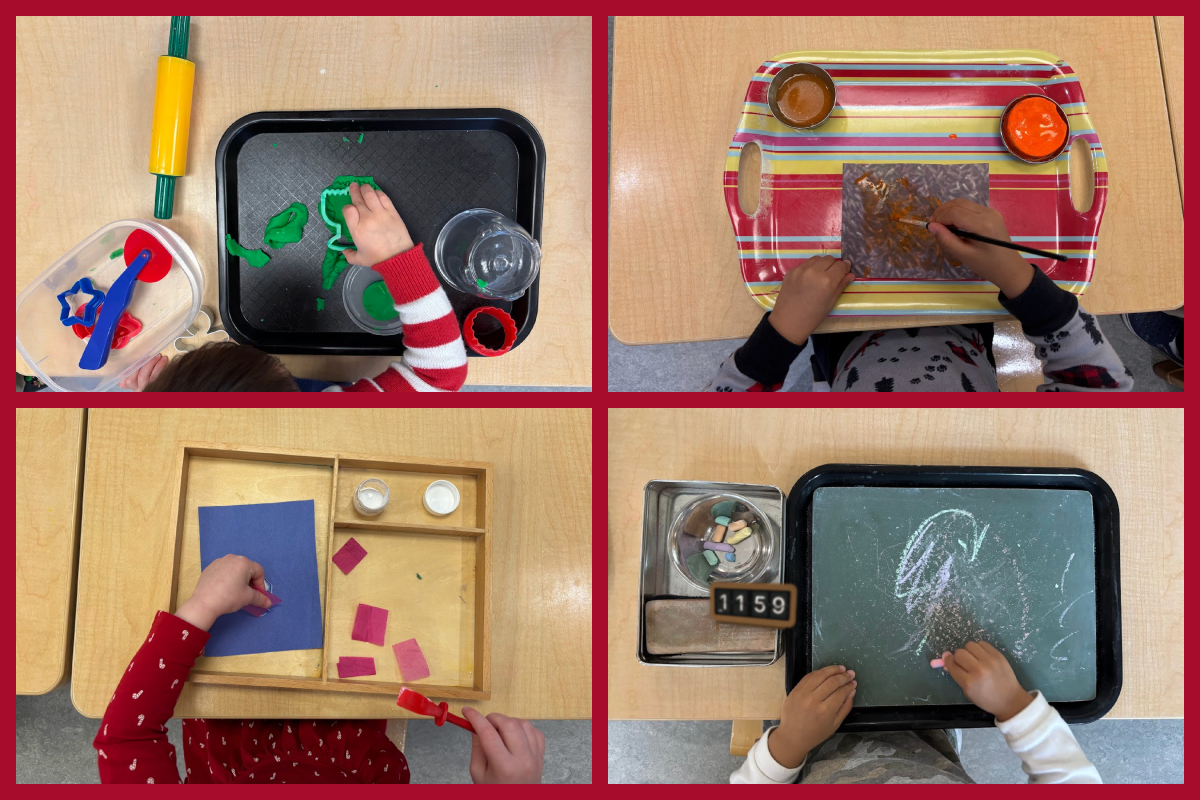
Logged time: {"hour": 11, "minute": 59}
